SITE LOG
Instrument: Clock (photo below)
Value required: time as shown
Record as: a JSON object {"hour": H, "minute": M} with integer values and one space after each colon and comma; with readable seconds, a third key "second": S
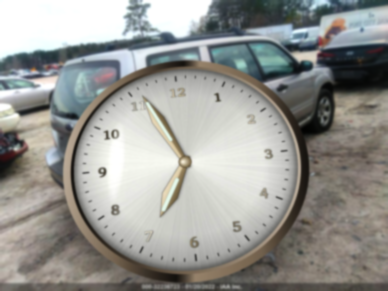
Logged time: {"hour": 6, "minute": 56}
